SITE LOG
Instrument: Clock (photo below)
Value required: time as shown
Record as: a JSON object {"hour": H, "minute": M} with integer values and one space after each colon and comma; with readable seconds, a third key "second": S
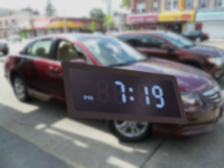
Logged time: {"hour": 7, "minute": 19}
